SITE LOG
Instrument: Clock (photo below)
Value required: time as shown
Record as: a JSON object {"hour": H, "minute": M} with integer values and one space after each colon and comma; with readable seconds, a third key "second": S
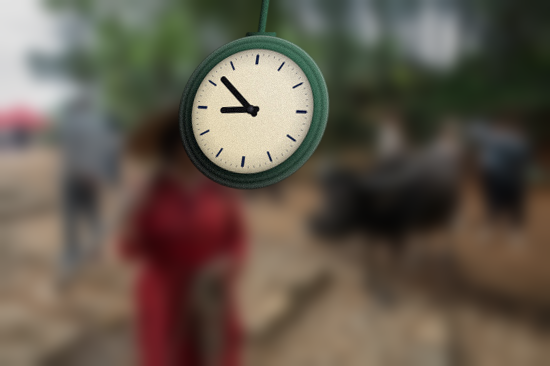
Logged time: {"hour": 8, "minute": 52}
